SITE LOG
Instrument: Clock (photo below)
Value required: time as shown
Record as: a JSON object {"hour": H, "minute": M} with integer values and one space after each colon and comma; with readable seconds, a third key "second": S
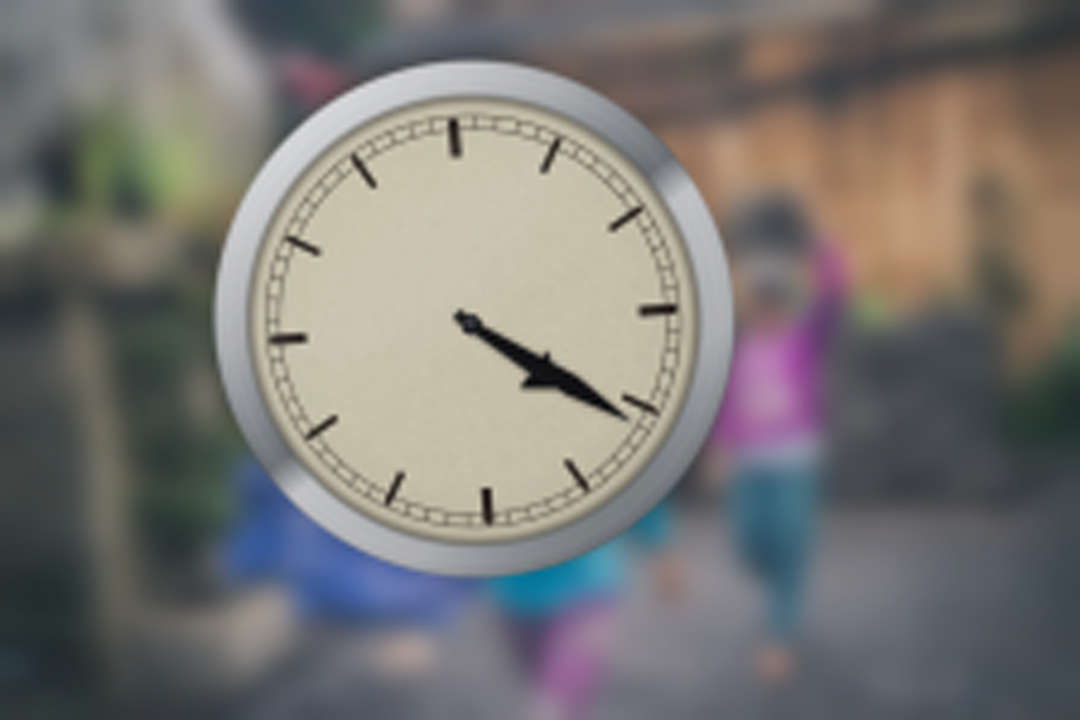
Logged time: {"hour": 4, "minute": 21}
